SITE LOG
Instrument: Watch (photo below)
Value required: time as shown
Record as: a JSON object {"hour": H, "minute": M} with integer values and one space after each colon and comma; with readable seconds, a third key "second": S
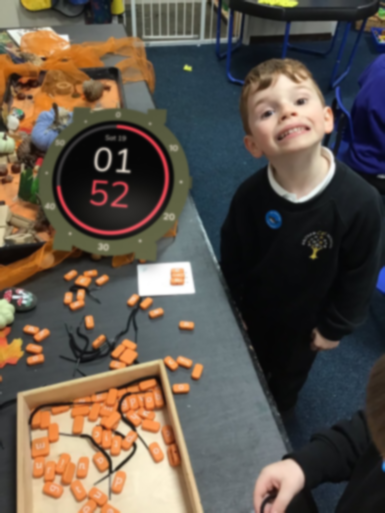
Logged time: {"hour": 1, "minute": 52}
